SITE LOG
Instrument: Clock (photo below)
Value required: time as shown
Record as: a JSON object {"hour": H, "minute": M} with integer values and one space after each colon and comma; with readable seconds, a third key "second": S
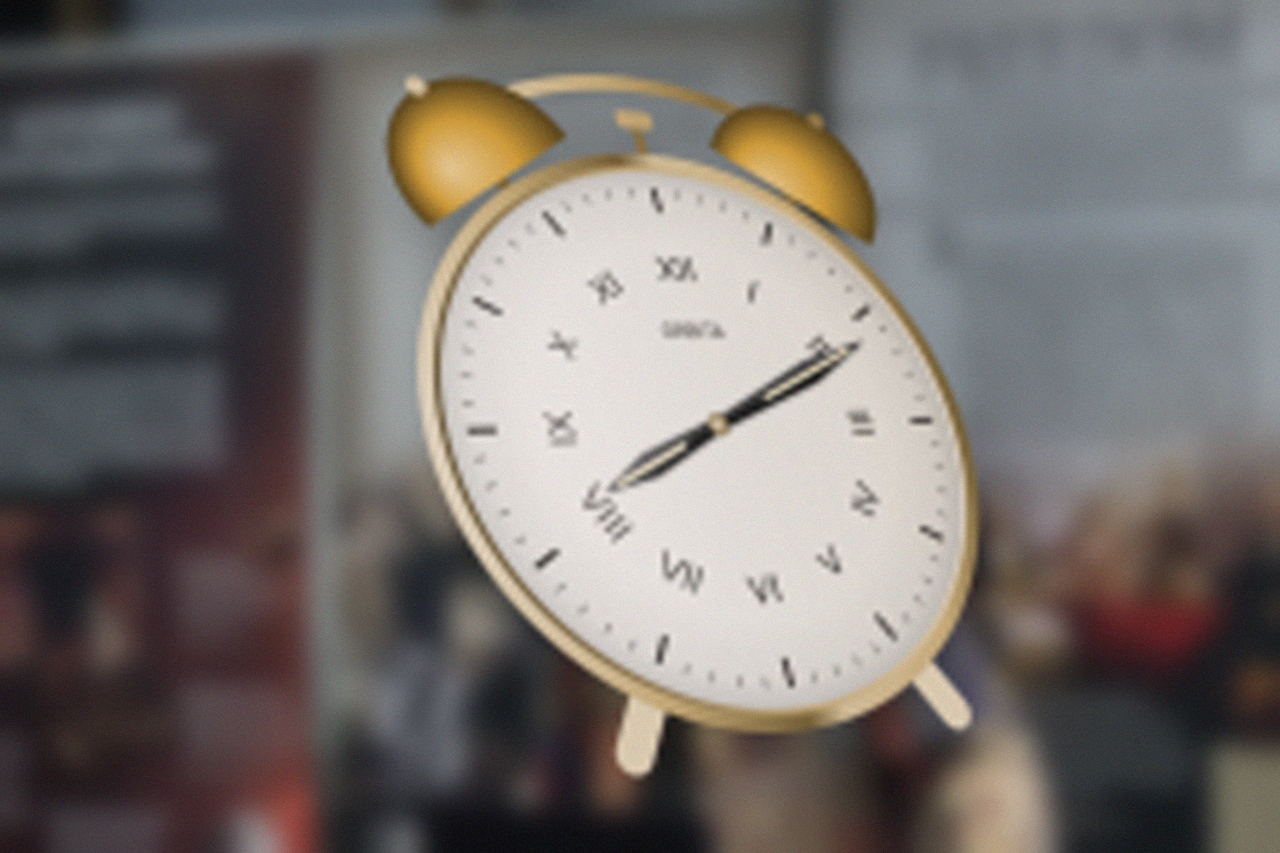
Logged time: {"hour": 8, "minute": 11}
